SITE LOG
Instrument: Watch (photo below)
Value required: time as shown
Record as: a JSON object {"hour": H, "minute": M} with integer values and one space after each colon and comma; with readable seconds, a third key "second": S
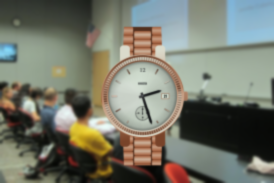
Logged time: {"hour": 2, "minute": 27}
